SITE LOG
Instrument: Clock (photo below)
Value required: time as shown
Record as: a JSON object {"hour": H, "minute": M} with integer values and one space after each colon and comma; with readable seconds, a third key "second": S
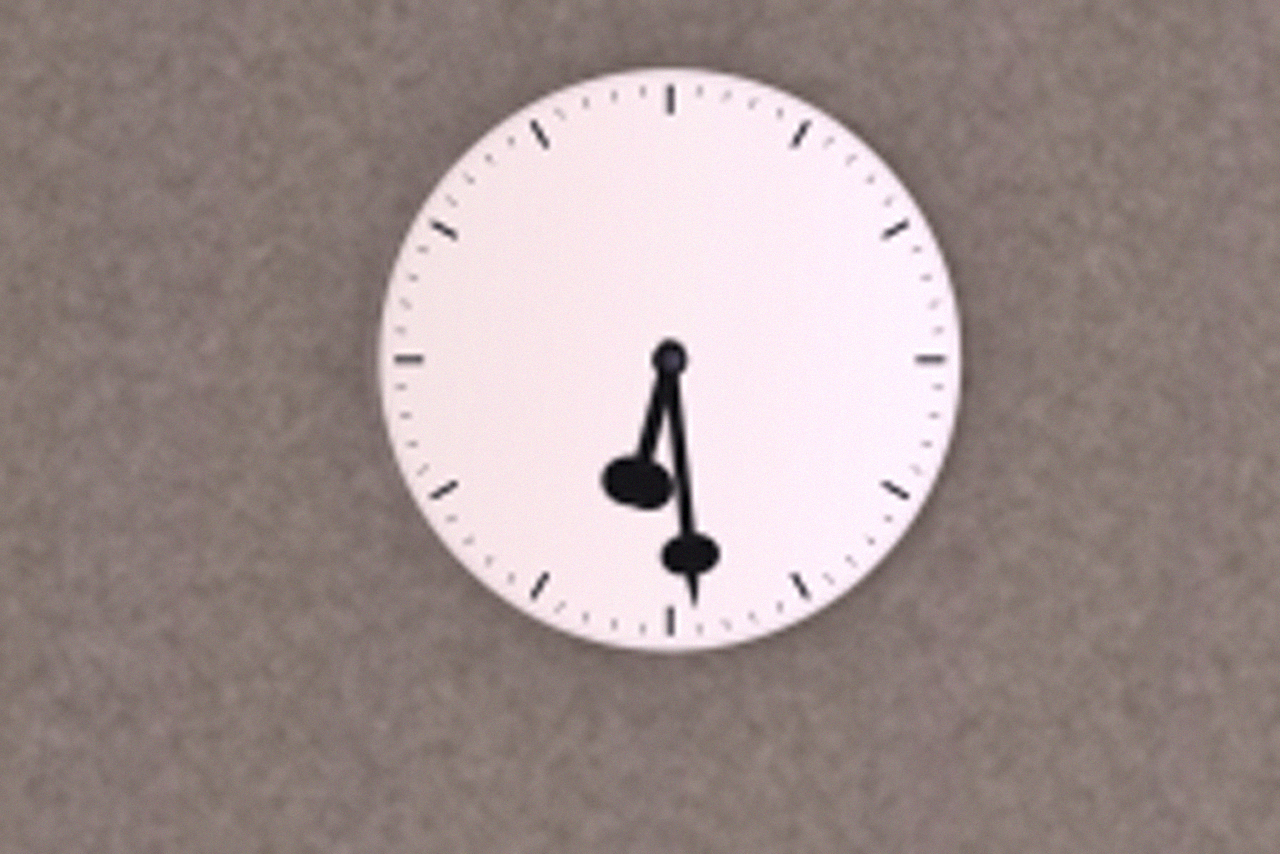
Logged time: {"hour": 6, "minute": 29}
